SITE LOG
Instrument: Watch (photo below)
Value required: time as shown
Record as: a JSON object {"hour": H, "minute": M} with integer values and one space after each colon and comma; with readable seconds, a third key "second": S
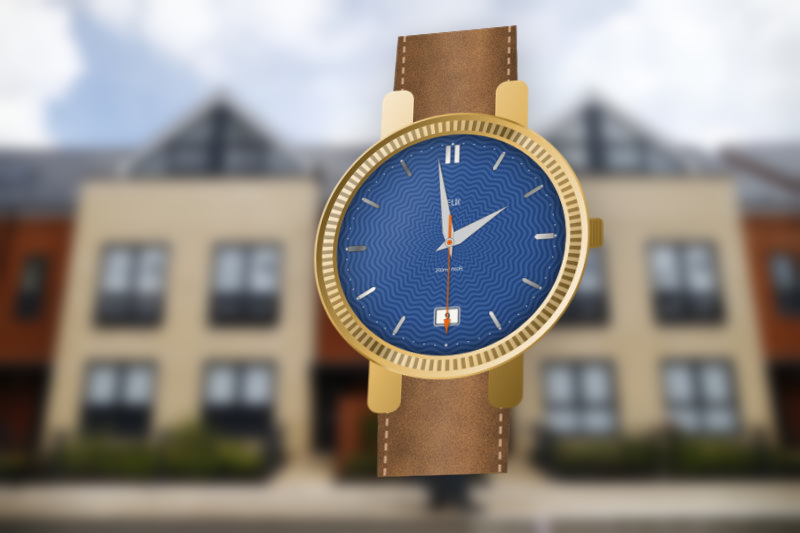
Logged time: {"hour": 1, "minute": 58, "second": 30}
